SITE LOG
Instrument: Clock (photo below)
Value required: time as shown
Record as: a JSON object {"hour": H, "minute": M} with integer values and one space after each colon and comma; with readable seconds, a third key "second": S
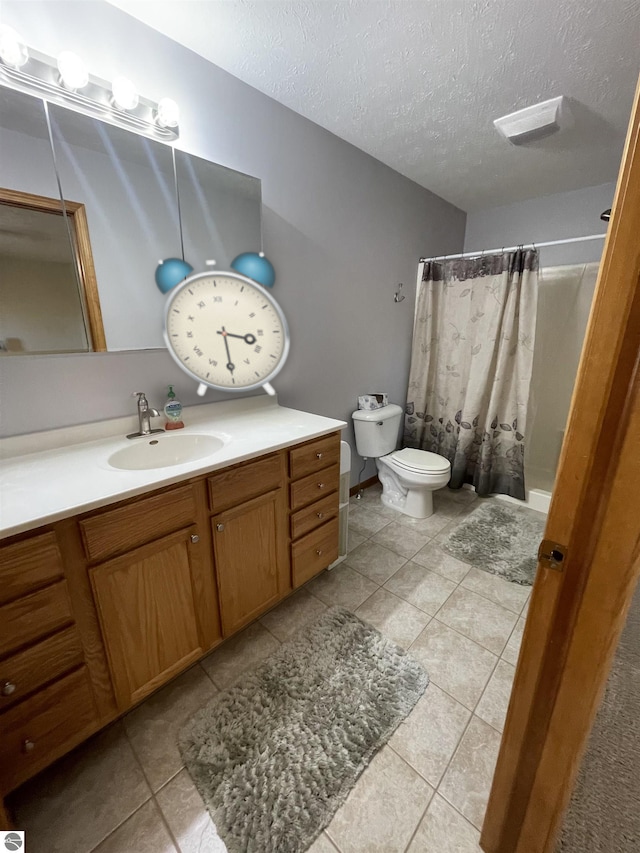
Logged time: {"hour": 3, "minute": 30}
